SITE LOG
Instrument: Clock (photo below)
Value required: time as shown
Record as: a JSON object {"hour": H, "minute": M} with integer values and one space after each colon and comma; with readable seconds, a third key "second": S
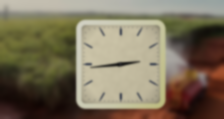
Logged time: {"hour": 2, "minute": 44}
